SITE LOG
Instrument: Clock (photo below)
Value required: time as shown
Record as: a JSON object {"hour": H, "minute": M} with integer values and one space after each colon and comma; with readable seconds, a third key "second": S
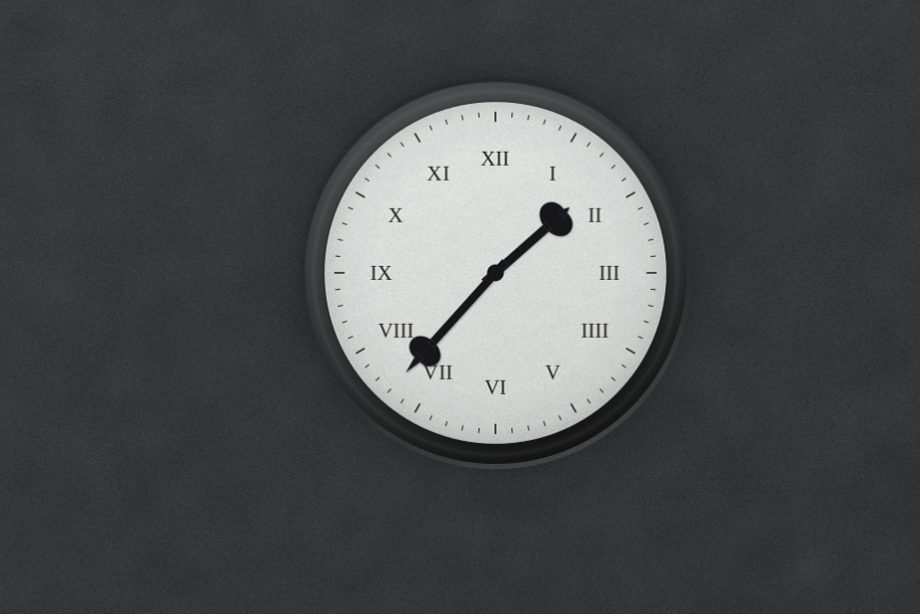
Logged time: {"hour": 1, "minute": 37}
